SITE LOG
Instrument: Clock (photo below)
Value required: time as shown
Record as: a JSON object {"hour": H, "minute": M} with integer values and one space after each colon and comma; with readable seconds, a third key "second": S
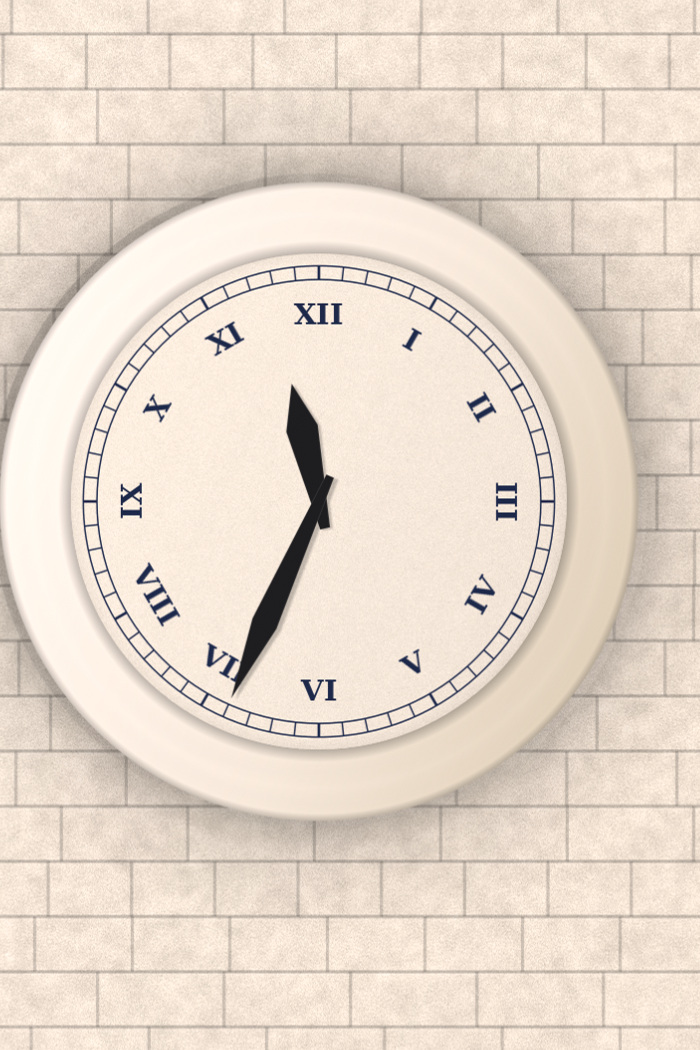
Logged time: {"hour": 11, "minute": 34}
